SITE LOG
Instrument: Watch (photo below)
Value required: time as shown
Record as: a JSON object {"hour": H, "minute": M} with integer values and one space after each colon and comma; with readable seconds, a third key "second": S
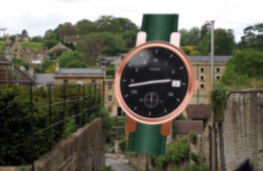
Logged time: {"hour": 2, "minute": 43}
